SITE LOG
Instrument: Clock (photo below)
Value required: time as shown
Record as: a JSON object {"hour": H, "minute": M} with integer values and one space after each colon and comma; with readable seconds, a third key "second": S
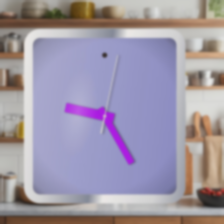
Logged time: {"hour": 9, "minute": 25, "second": 2}
